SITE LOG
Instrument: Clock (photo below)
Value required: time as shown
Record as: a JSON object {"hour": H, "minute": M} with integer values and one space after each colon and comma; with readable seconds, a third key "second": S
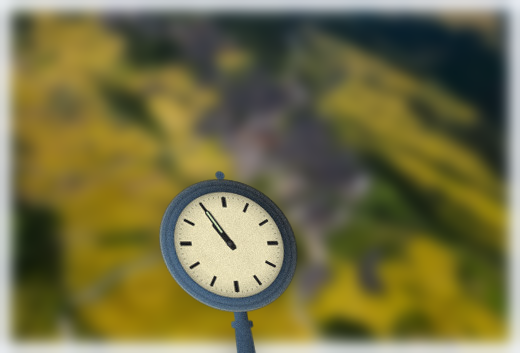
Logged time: {"hour": 10, "minute": 55}
